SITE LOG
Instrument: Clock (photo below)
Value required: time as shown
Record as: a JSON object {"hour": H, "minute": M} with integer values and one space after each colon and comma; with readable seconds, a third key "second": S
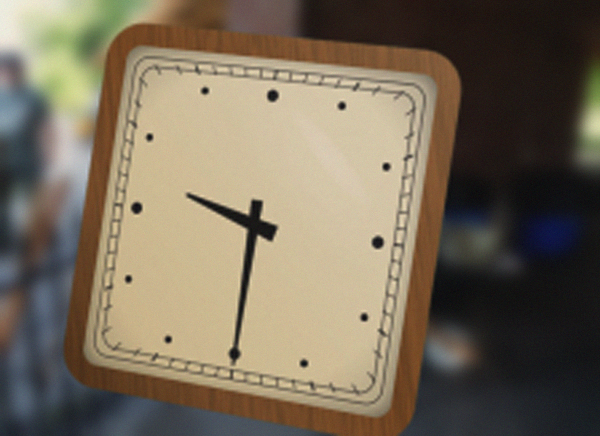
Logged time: {"hour": 9, "minute": 30}
